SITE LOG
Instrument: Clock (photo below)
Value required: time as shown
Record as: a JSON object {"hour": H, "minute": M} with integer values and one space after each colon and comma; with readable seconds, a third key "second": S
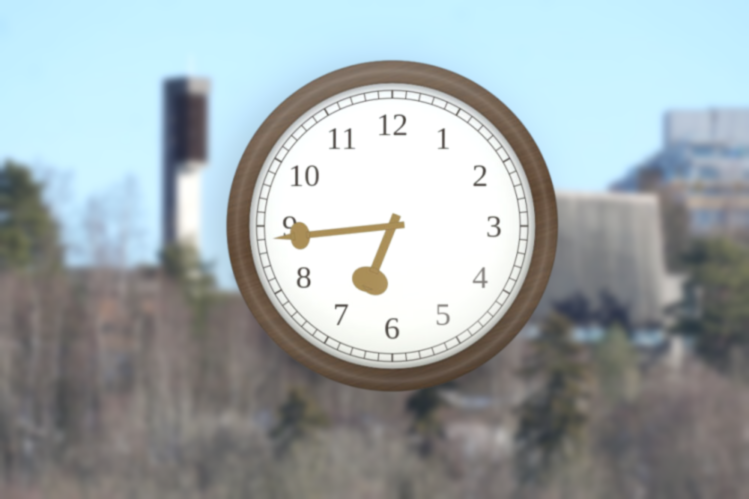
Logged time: {"hour": 6, "minute": 44}
